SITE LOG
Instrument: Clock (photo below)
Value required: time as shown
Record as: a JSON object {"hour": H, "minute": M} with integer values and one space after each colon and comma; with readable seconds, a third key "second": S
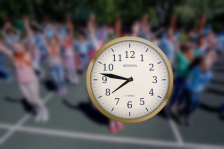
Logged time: {"hour": 7, "minute": 47}
